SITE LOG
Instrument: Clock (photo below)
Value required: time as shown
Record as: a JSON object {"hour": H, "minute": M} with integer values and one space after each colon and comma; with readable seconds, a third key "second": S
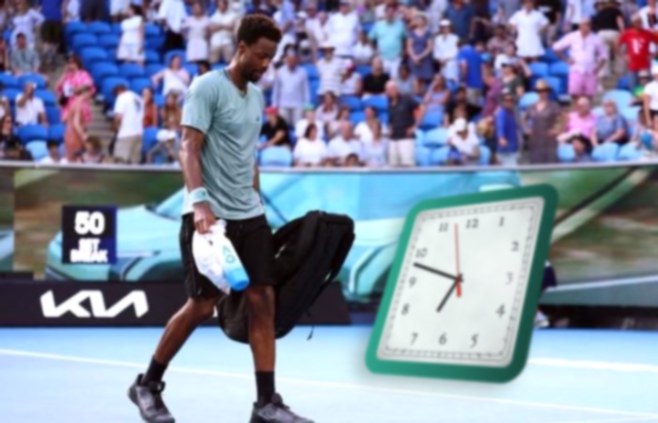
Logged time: {"hour": 6, "minute": 47, "second": 57}
